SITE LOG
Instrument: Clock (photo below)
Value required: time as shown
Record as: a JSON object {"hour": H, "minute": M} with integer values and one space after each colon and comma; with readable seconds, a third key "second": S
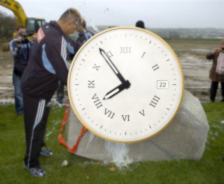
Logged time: {"hour": 7, "minute": 54}
